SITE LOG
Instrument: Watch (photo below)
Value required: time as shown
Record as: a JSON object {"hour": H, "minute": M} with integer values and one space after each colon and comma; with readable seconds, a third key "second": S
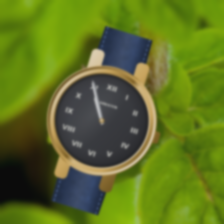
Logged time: {"hour": 10, "minute": 55}
